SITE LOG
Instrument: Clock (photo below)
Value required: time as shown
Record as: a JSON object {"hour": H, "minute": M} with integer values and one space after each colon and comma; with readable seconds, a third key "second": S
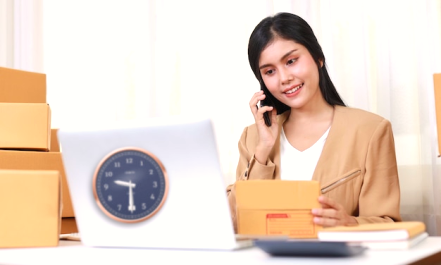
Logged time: {"hour": 9, "minute": 30}
